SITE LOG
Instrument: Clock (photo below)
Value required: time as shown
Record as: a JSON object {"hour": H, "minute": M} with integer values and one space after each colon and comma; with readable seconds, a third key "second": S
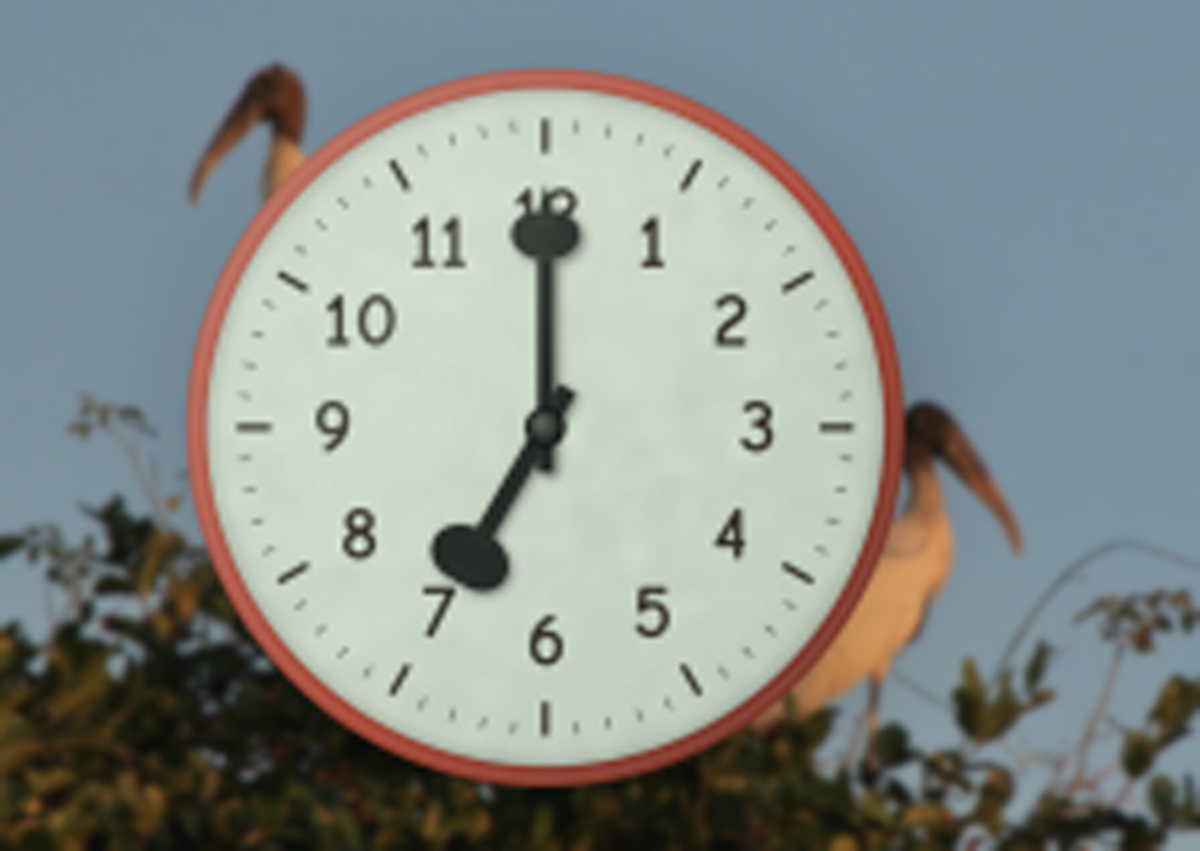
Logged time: {"hour": 7, "minute": 0}
